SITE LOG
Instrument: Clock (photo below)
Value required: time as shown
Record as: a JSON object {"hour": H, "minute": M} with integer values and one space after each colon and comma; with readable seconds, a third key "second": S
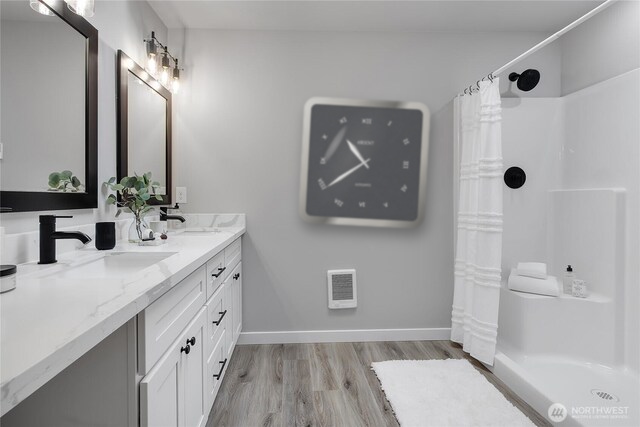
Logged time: {"hour": 10, "minute": 39}
